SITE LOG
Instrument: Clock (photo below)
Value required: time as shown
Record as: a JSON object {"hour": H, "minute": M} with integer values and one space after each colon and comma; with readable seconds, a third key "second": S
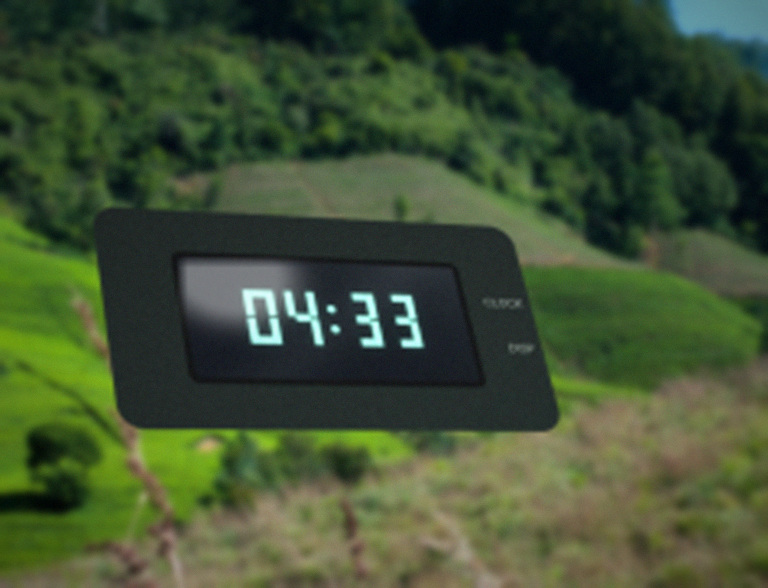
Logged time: {"hour": 4, "minute": 33}
